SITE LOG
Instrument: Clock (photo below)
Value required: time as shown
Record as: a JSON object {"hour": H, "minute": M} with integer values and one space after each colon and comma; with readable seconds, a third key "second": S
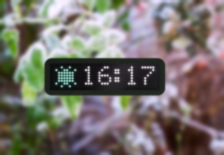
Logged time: {"hour": 16, "minute": 17}
